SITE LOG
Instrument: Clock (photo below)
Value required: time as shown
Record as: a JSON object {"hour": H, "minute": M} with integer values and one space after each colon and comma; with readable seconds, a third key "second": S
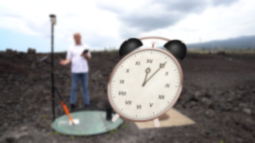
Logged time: {"hour": 12, "minute": 6}
